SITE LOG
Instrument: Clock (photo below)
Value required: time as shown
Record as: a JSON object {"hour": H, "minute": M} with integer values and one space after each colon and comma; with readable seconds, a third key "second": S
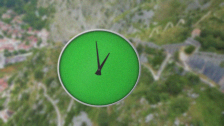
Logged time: {"hour": 12, "minute": 59}
